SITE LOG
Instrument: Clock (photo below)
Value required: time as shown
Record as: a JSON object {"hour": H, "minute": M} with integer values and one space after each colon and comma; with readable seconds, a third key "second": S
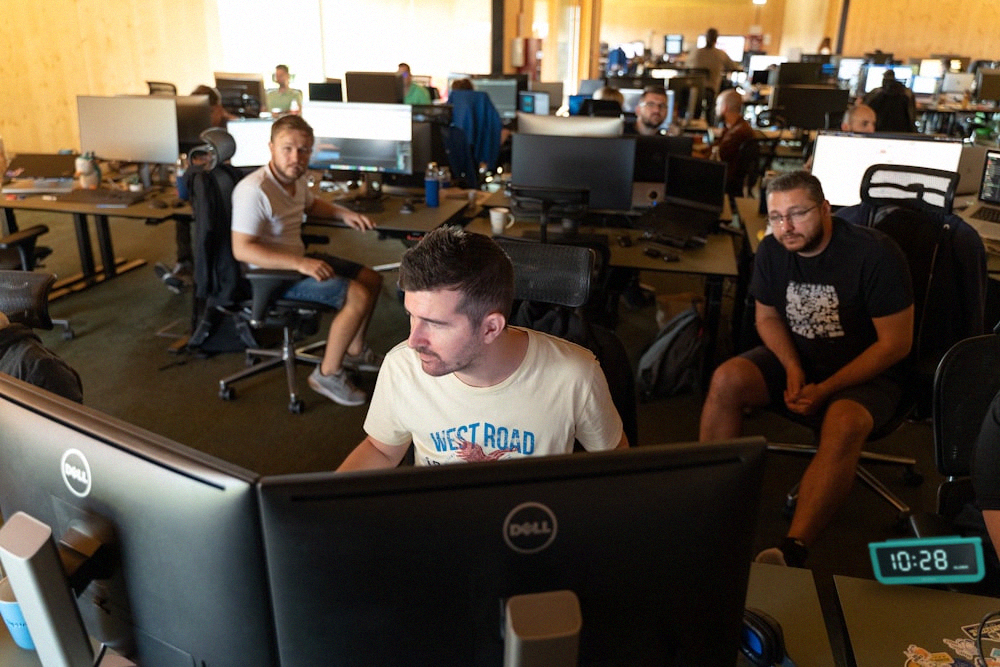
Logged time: {"hour": 10, "minute": 28}
